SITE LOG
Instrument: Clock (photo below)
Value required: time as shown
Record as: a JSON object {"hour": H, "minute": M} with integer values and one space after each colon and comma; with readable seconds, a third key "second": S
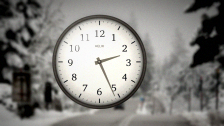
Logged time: {"hour": 2, "minute": 26}
